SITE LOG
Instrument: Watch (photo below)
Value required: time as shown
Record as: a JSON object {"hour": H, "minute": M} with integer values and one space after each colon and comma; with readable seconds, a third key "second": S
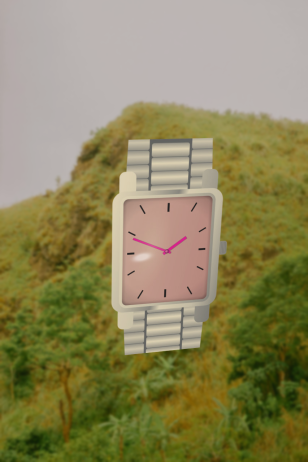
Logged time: {"hour": 1, "minute": 49}
